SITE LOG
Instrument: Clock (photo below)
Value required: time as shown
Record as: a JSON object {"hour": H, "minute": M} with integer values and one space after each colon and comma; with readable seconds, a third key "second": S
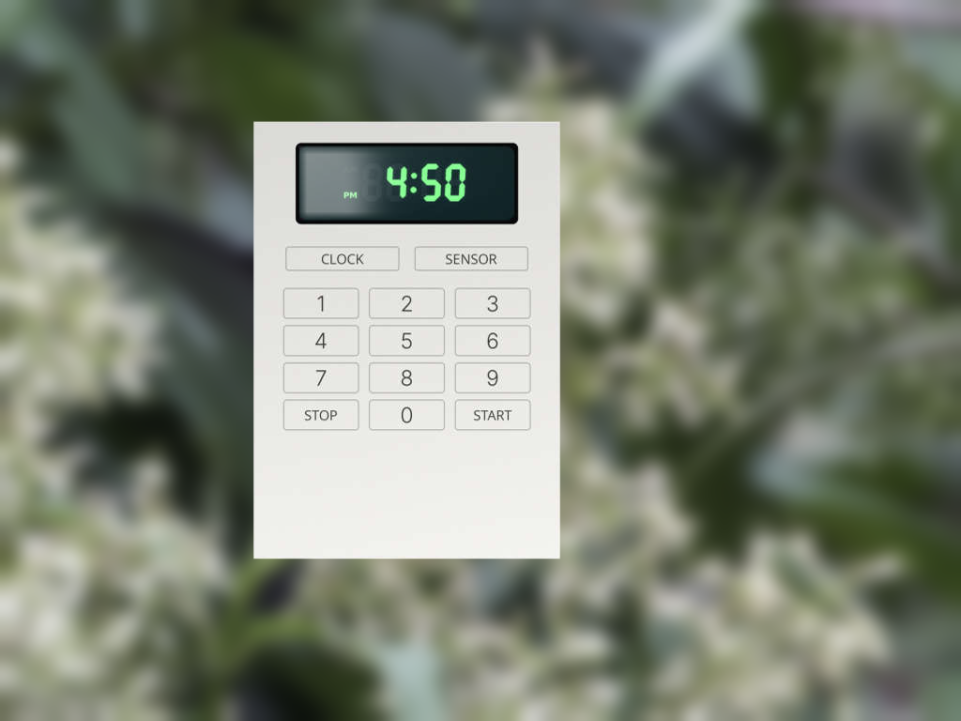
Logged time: {"hour": 4, "minute": 50}
